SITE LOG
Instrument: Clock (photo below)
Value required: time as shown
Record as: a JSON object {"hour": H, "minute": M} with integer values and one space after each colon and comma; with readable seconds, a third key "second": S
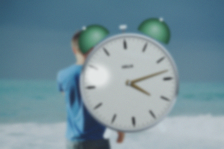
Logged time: {"hour": 4, "minute": 13}
